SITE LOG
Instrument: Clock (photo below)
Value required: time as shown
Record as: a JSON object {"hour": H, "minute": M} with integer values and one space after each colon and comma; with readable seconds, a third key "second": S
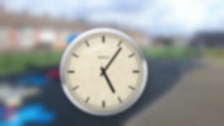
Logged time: {"hour": 5, "minute": 6}
